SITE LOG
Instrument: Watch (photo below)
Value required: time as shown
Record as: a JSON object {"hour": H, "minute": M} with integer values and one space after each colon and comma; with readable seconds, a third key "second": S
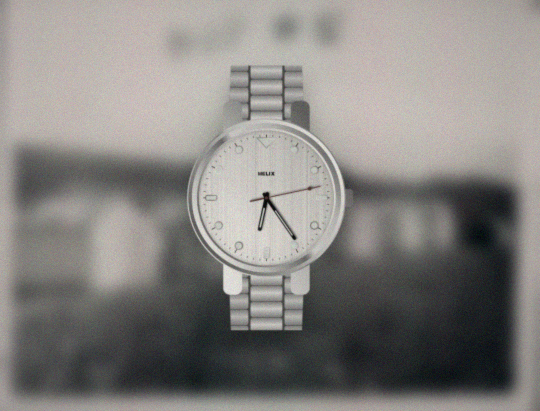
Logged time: {"hour": 6, "minute": 24, "second": 13}
